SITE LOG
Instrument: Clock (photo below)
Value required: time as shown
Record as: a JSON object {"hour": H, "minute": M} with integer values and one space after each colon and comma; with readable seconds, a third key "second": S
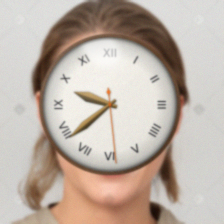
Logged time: {"hour": 9, "minute": 38, "second": 29}
